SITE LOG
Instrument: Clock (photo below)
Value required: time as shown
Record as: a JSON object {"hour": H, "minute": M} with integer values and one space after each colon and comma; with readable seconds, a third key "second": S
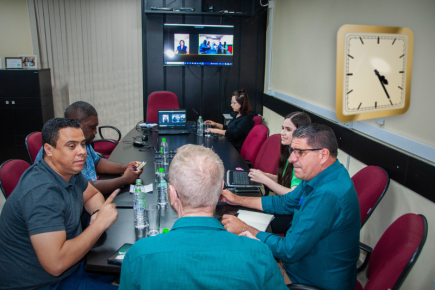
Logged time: {"hour": 4, "minute": 25}
